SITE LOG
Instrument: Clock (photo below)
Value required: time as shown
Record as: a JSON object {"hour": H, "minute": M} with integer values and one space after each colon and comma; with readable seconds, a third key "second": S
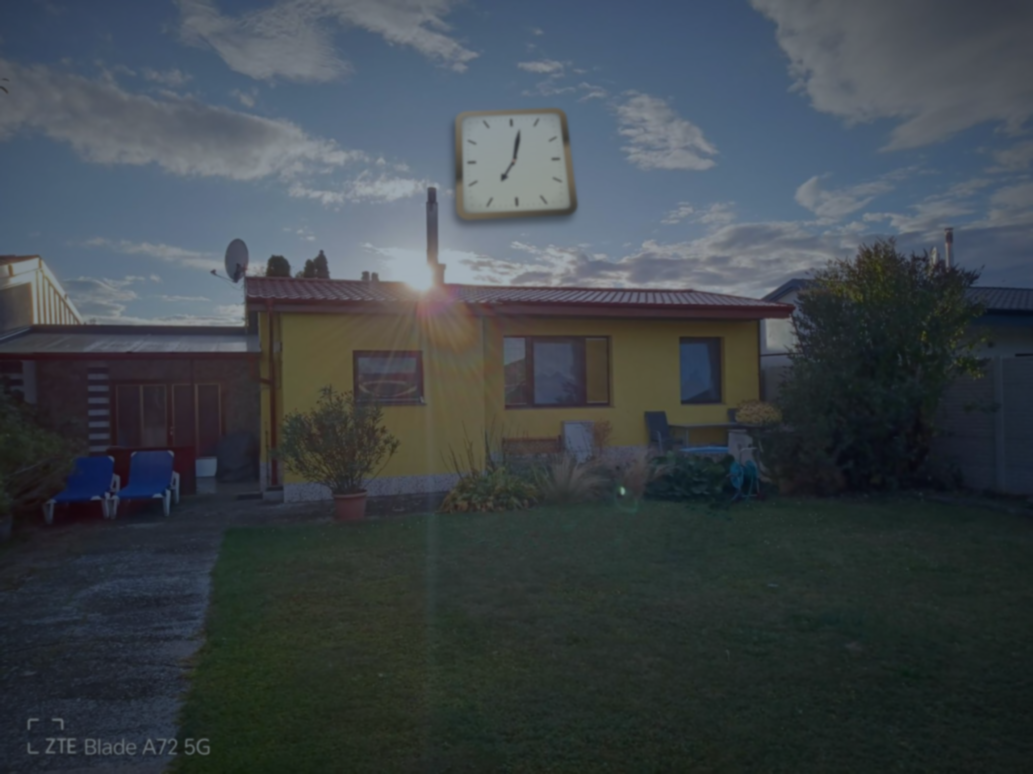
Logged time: {"hour": 7, "minute": 2}
